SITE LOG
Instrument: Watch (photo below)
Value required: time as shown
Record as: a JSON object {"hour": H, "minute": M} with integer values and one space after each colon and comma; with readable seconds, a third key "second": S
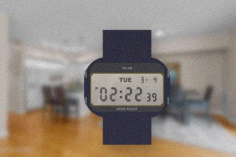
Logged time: {"hour": 2, "minute": 22, "second": 39}
